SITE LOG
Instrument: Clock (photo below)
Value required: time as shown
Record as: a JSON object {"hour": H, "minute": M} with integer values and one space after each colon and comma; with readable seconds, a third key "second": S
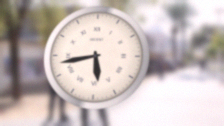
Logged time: {"hour": 5, "minute": 43}
